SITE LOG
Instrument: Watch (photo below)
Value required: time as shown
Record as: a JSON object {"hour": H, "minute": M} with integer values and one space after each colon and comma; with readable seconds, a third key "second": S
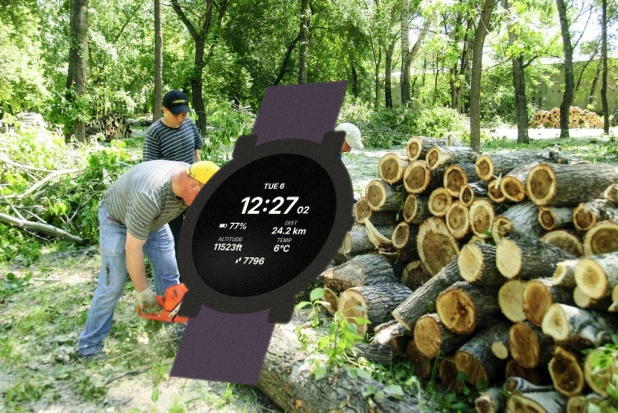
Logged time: {"hour": 12, "minute": 27, "second": 2}
